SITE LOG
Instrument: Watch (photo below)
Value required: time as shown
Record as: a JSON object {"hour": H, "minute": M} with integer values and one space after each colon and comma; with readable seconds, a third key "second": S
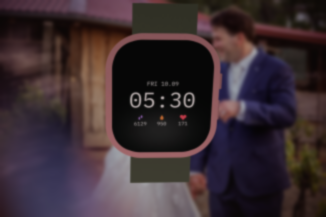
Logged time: {"hour": 5, "minute": 30}
